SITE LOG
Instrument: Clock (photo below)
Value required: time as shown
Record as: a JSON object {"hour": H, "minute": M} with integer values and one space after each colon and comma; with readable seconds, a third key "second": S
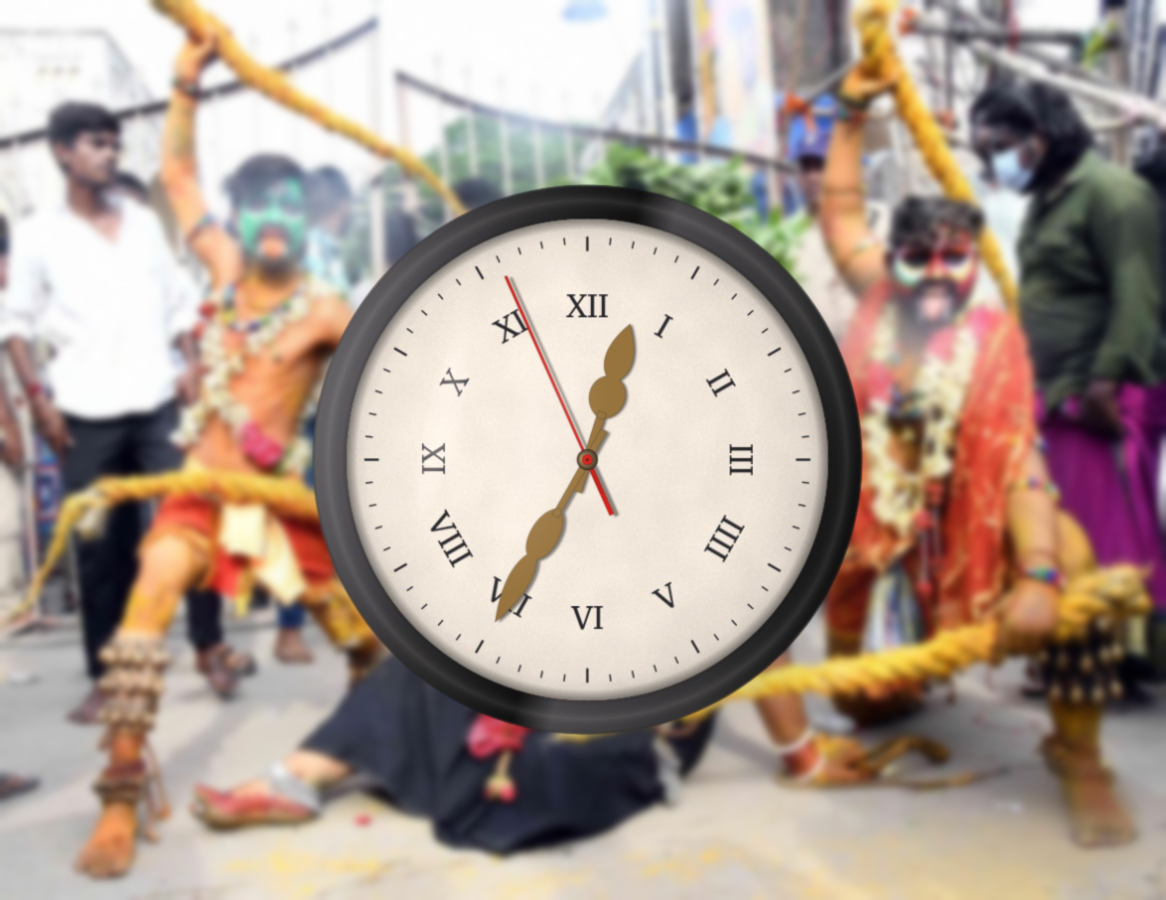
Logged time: {"hour": 12, "minute": 34, "second": 56}
